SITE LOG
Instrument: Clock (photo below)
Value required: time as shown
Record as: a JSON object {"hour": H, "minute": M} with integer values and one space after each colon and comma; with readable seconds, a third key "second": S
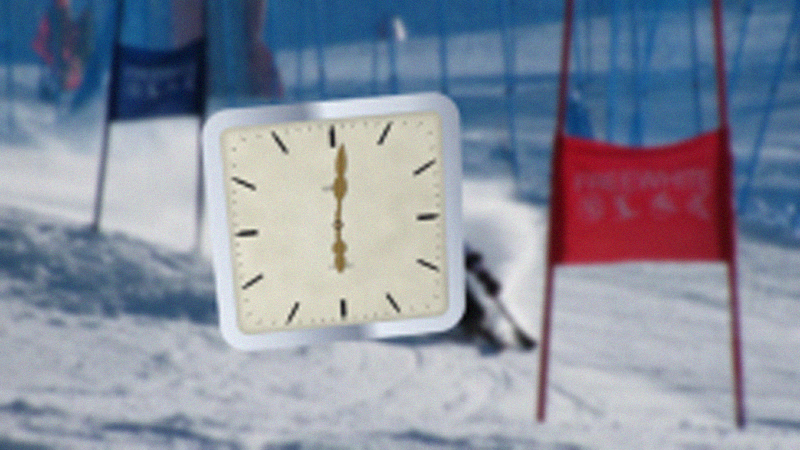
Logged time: {"hour": 6, "minute": 1}
